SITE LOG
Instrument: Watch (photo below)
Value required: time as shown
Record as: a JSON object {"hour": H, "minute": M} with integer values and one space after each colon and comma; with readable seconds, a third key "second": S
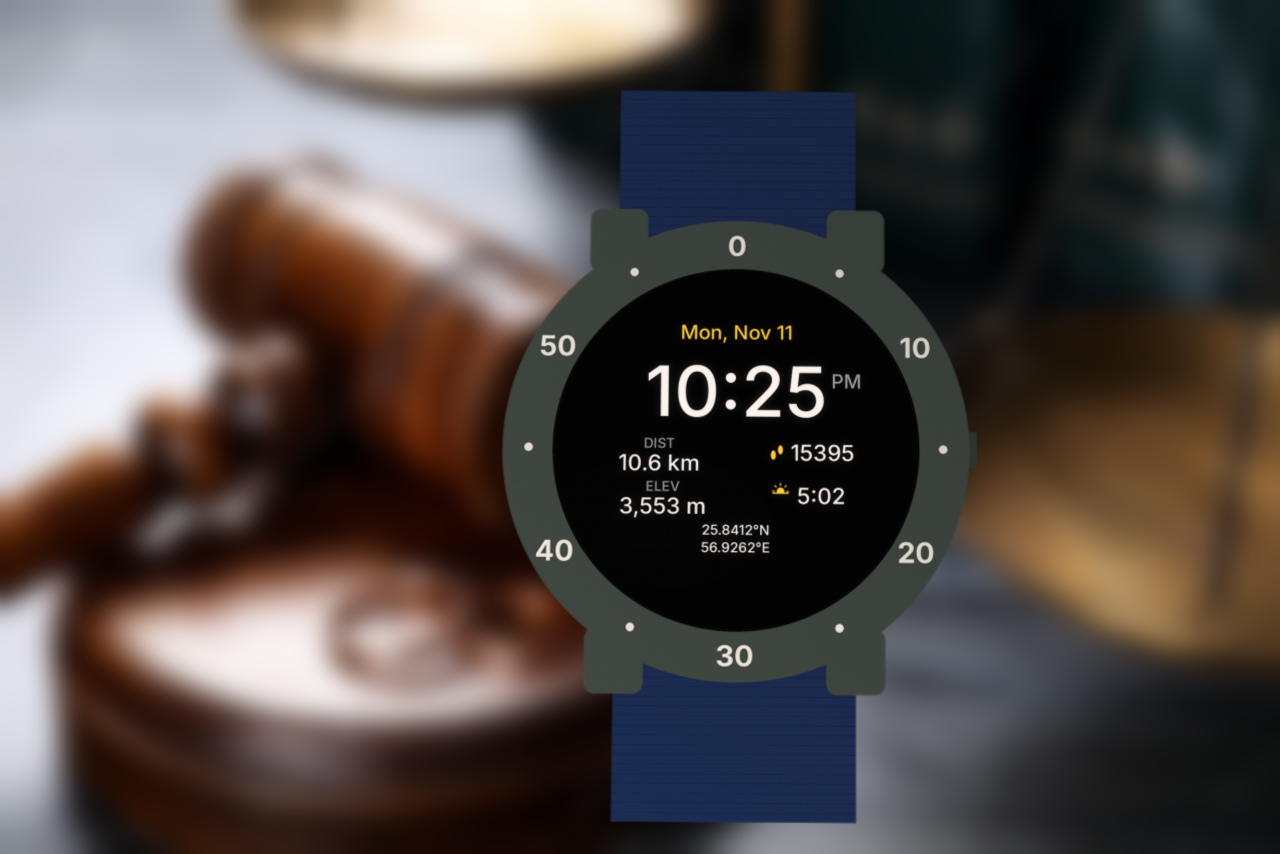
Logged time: {"hour": 10, "minute": 25}
